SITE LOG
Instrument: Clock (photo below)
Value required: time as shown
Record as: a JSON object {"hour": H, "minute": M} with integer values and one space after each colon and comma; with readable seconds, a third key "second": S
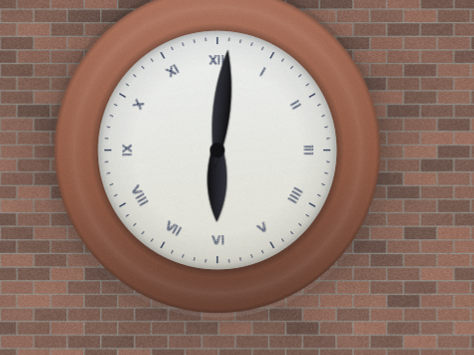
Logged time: {"hour": 6, "minute": 1}
